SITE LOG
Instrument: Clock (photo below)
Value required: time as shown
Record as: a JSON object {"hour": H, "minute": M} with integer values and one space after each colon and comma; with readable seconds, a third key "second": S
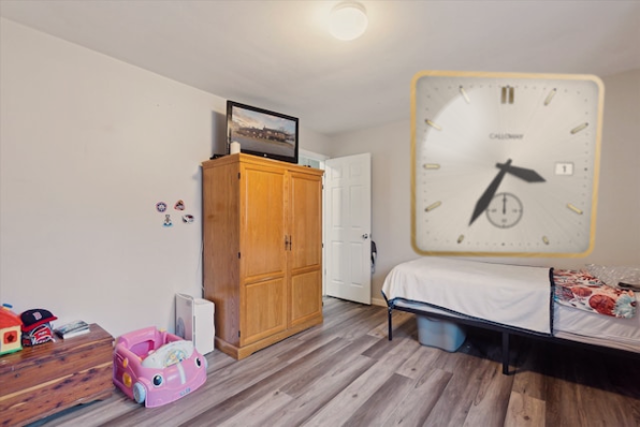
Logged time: {"hour": 3, "minute": 35}
